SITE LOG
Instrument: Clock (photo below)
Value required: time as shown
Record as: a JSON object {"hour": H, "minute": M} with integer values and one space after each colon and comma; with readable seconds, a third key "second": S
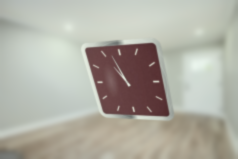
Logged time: {"hour": 10, "minute": 57}
